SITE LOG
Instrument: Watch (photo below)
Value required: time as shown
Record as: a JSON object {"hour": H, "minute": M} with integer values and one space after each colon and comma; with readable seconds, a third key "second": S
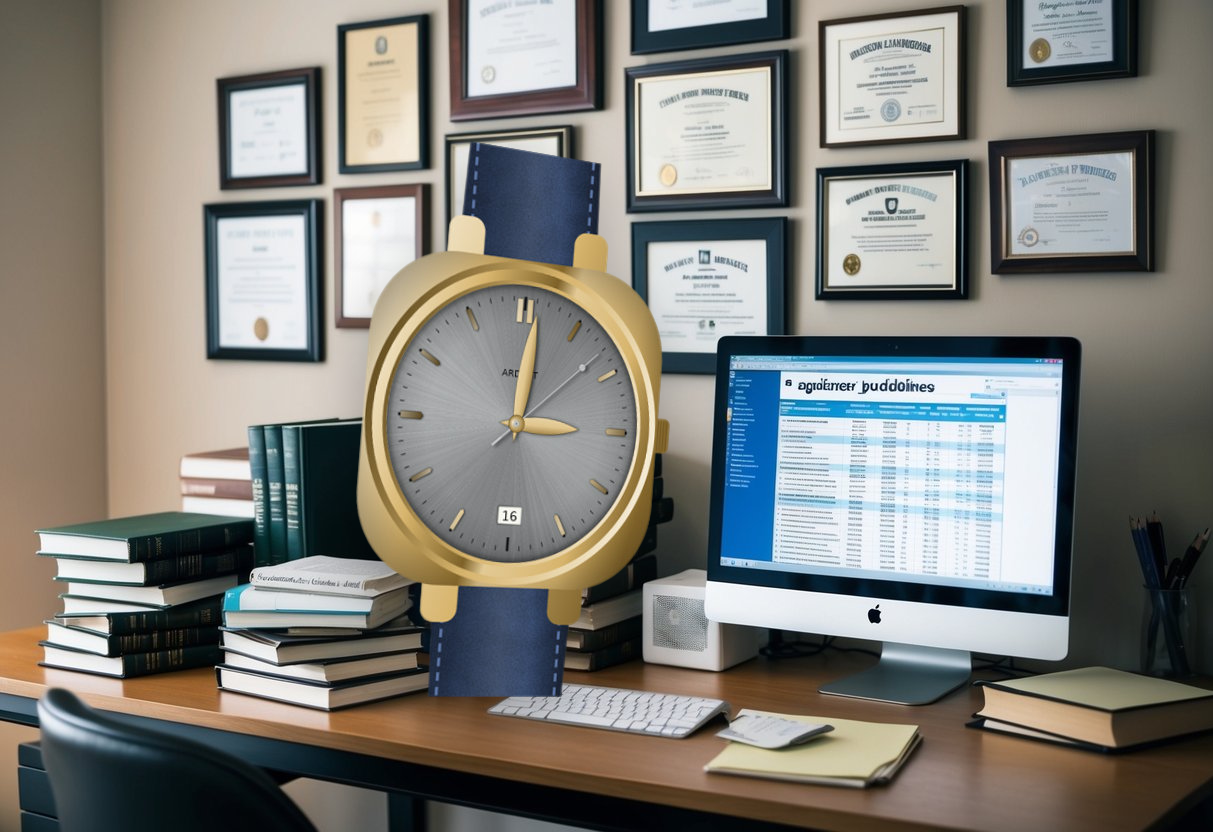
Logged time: {"hour": 3, "minute": 1, "second": 8}
